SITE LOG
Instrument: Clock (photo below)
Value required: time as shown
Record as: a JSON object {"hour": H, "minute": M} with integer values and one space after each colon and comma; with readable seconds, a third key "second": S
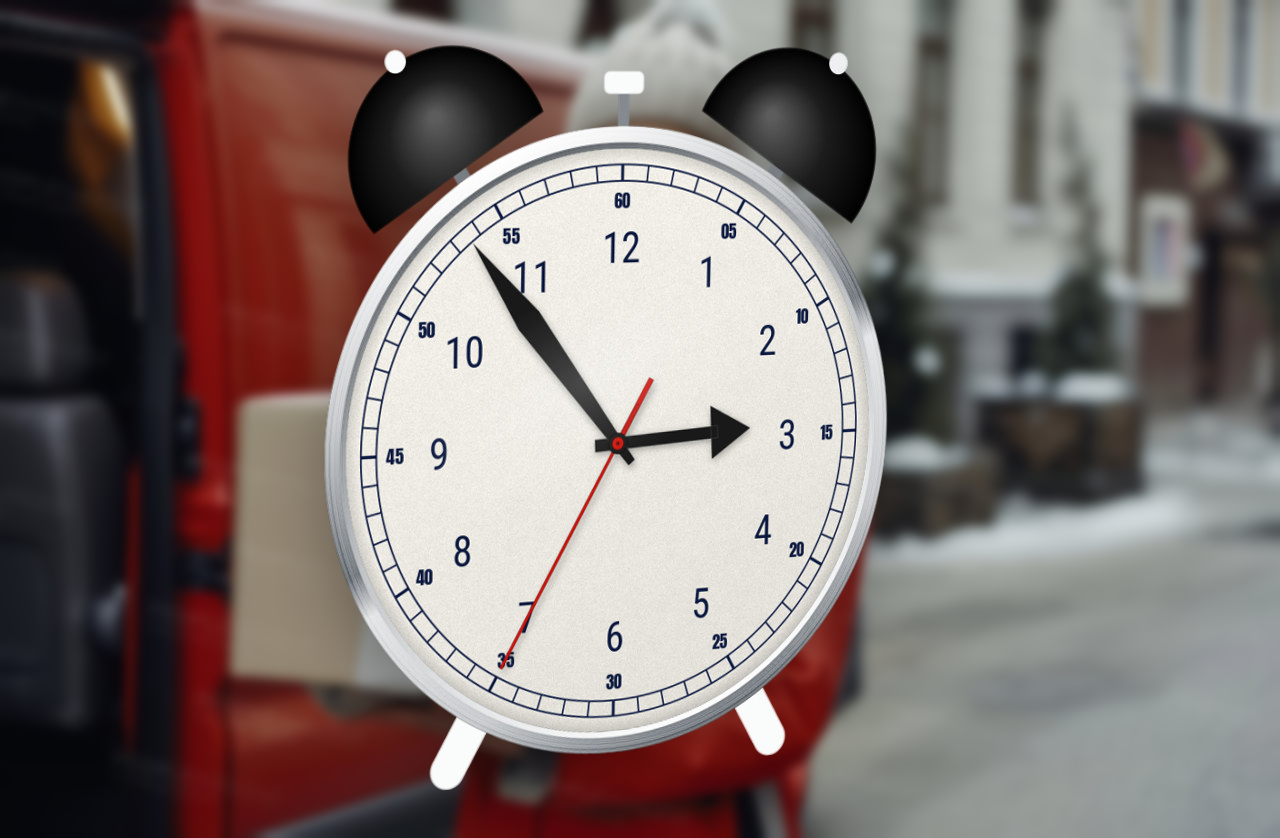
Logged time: {"hour": 2, "minute": 53, "second": 35}
